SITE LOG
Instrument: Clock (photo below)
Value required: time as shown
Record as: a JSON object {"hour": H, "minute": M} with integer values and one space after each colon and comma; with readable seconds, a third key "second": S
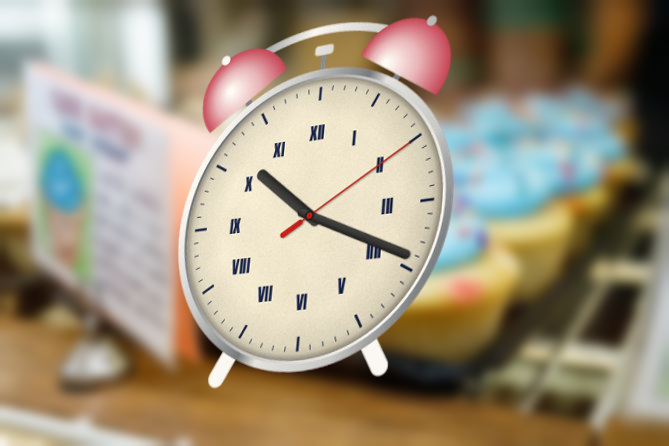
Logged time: {"hour": 10, "minute": 19, "second": 10}
